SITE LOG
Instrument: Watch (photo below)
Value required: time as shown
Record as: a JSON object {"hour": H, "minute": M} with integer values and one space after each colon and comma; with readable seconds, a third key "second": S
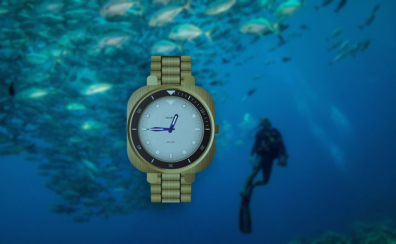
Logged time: {"hour": 12, "minute": 45}
